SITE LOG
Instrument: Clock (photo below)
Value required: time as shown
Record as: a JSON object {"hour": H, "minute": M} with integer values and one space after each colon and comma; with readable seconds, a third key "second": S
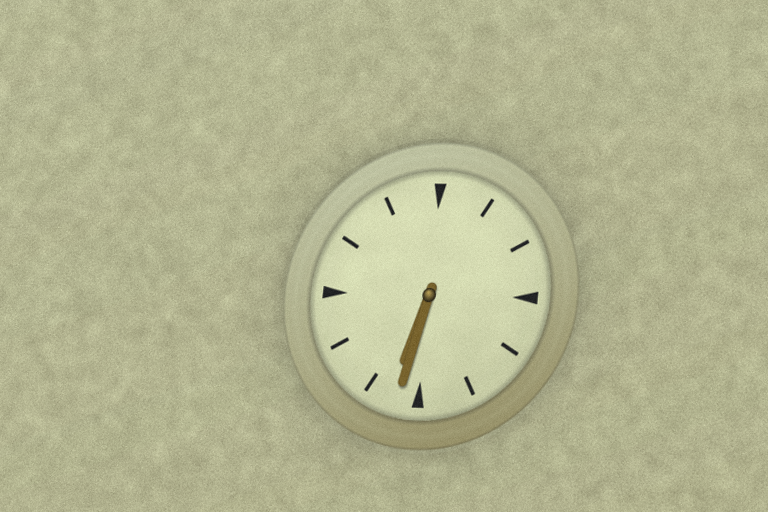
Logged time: {"hour": 6, "minute": 32}
